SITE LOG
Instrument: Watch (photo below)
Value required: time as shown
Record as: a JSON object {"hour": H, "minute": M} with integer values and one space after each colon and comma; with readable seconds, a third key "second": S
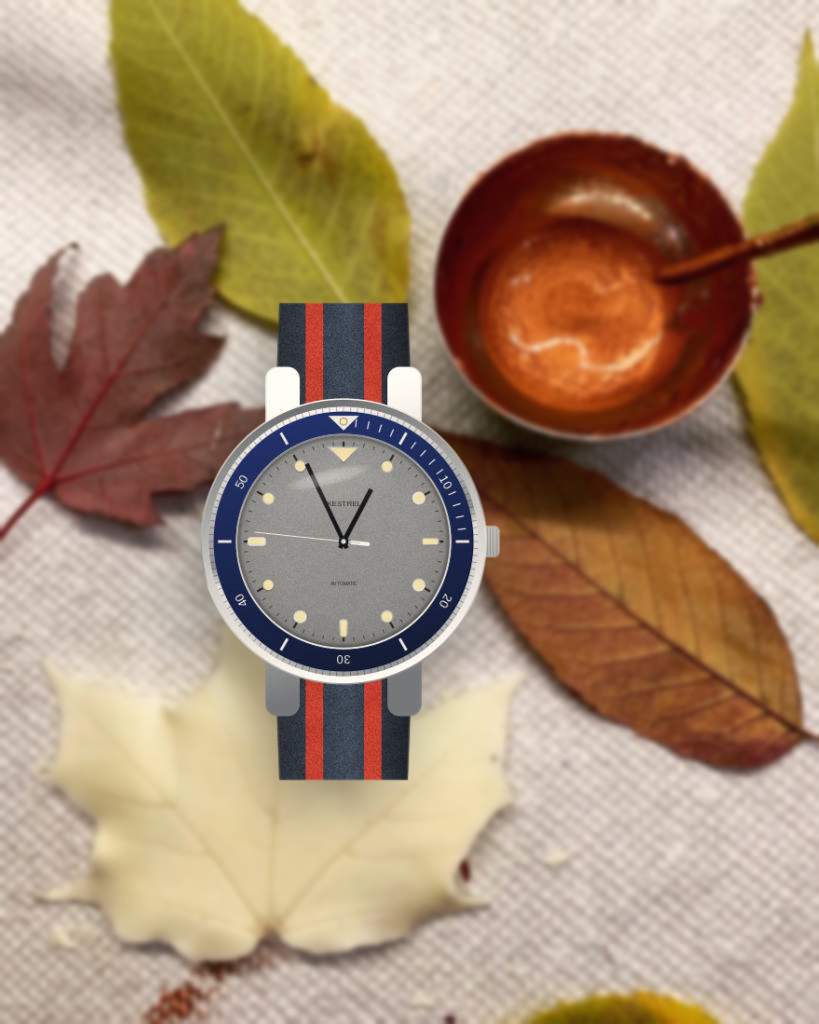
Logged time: {"hour": 12, "minute": 55, "second": 46}
